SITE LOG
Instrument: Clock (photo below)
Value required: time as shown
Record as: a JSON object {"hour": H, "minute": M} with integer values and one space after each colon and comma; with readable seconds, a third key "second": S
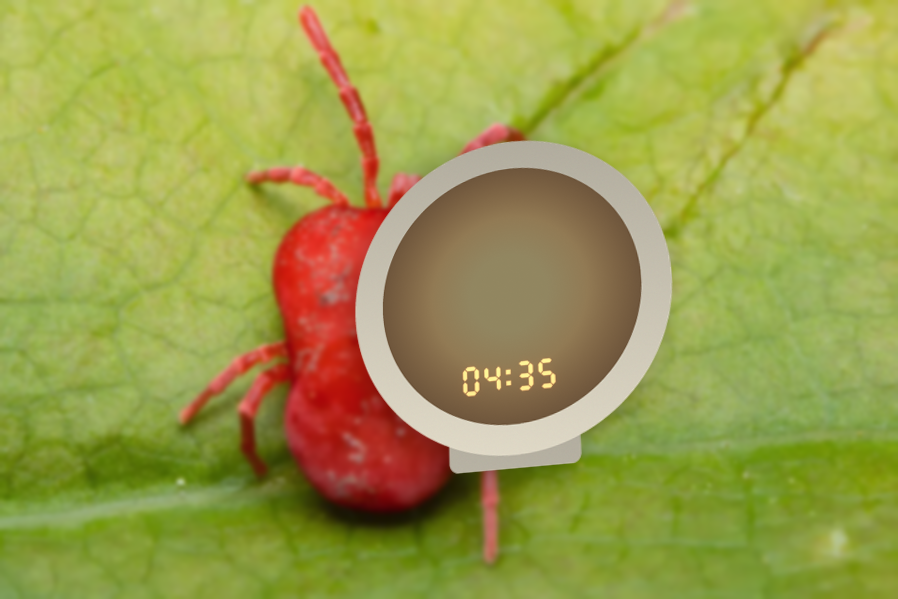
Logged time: {"hour": 4, "minute": 35}
